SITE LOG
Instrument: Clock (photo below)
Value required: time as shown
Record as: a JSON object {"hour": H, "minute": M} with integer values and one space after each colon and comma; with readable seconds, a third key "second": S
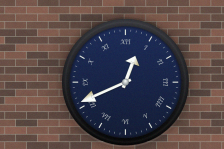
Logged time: {"hour": 12, "minute": 41}
